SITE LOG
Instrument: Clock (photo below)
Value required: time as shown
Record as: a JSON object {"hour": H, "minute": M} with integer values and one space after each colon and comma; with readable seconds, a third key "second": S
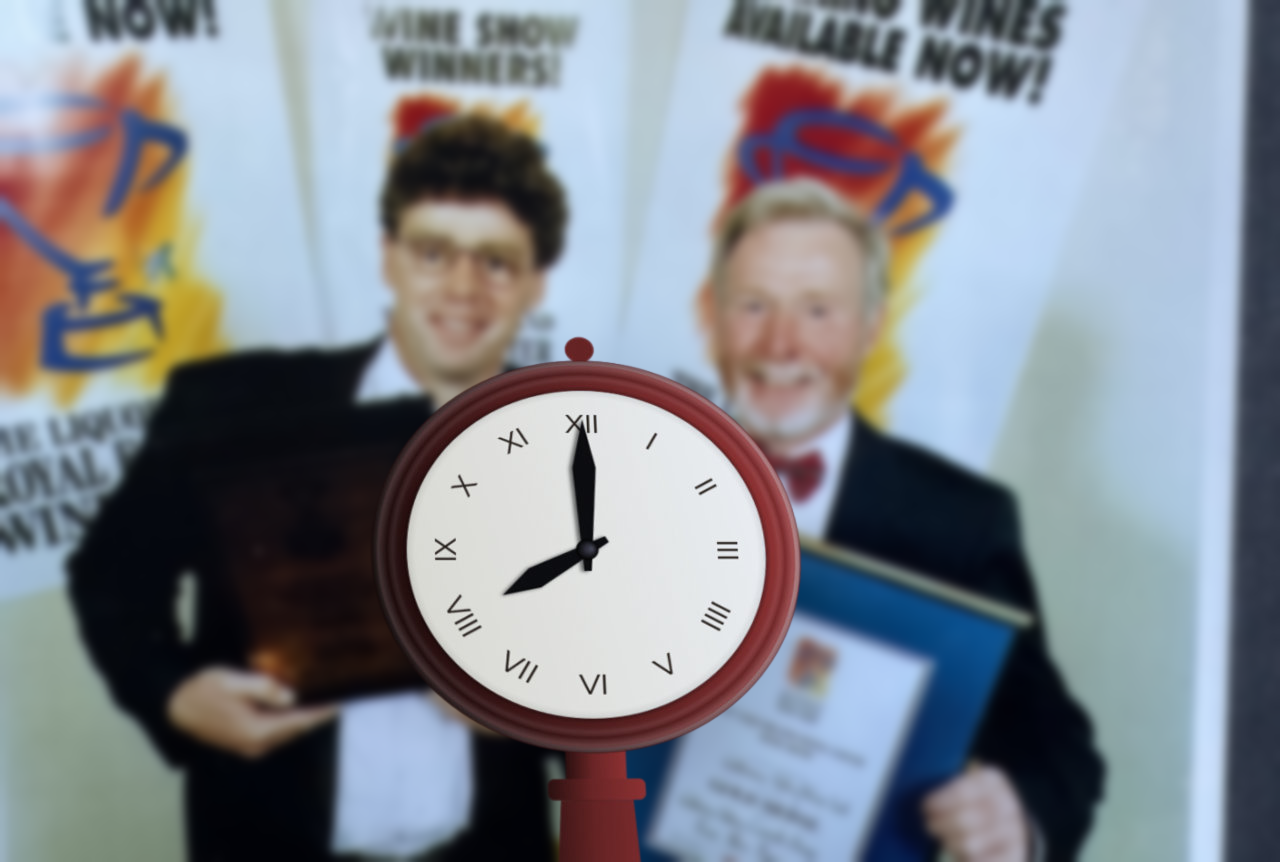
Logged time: {"hour": 8, "minute": 0}
